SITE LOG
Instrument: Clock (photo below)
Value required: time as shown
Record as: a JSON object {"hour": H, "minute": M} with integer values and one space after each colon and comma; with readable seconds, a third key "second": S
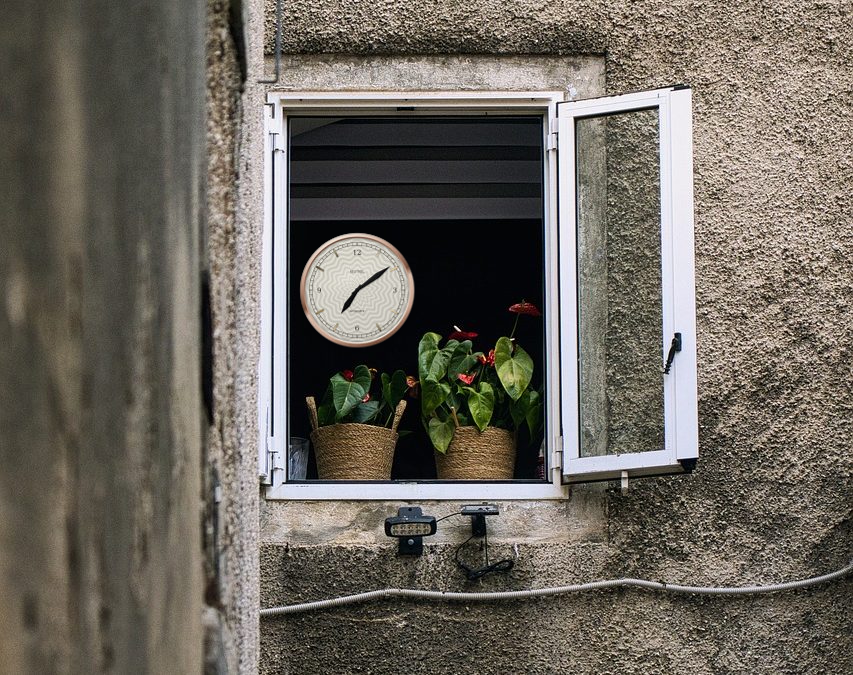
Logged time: {"hour": 7, "minute": 9}
